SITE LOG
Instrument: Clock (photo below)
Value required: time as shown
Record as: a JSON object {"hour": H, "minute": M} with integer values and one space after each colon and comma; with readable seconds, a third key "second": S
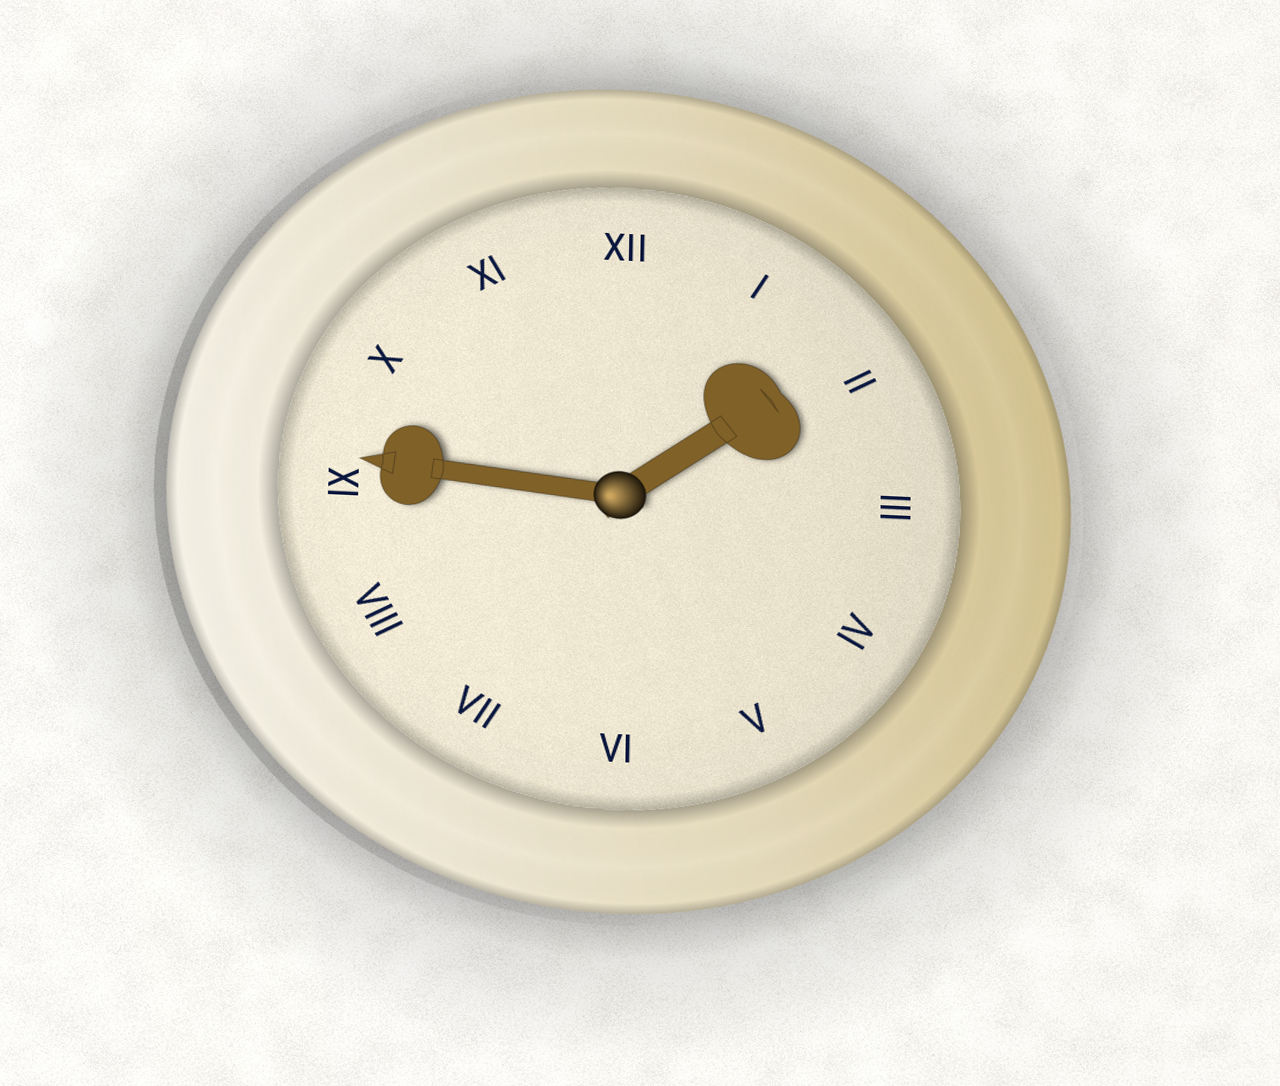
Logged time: {"hour": 1, "minute": 46}
